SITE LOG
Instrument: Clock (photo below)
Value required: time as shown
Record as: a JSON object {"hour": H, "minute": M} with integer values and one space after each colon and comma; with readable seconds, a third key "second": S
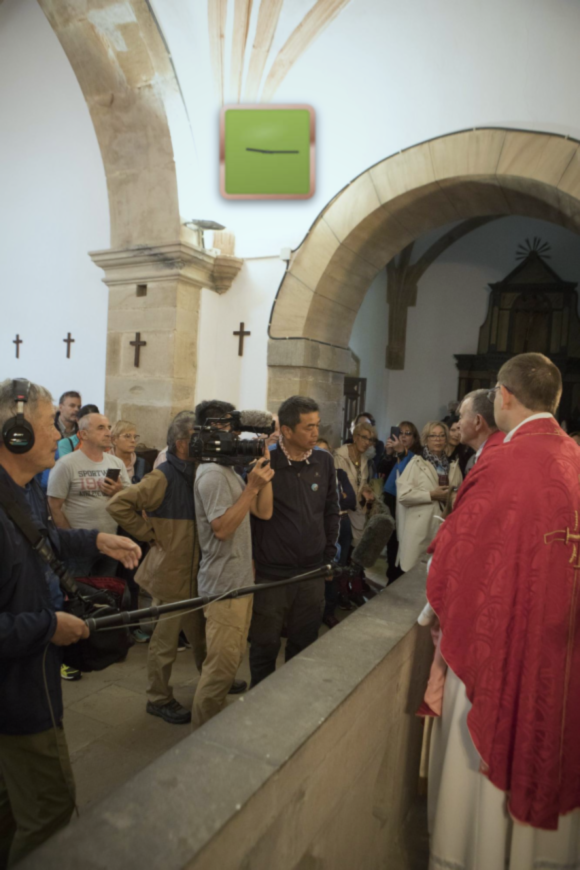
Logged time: {"hour": 9, "minute": 15}
